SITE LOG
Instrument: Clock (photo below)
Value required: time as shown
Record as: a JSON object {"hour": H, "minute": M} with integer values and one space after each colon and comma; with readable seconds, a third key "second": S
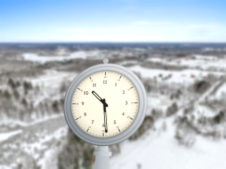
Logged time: {"hour": 10, "minute": 29}
